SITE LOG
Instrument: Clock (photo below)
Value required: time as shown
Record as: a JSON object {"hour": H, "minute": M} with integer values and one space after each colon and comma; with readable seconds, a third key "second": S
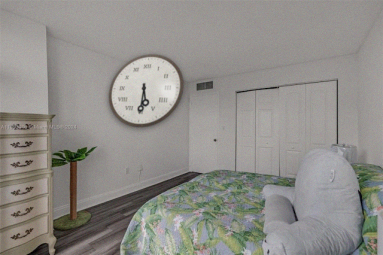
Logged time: {"hour": 5, "minute": 30}
